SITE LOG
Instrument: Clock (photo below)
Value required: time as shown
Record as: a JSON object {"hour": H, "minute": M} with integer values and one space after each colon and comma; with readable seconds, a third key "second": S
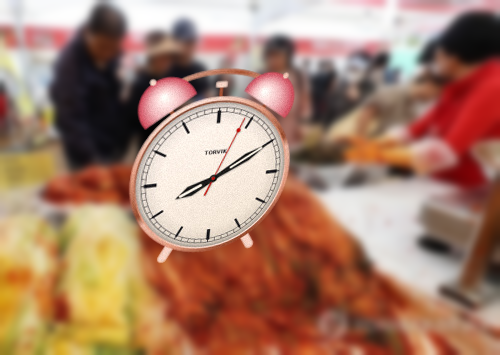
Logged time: {"hour": 8, "minute": 10, "second": 4}
